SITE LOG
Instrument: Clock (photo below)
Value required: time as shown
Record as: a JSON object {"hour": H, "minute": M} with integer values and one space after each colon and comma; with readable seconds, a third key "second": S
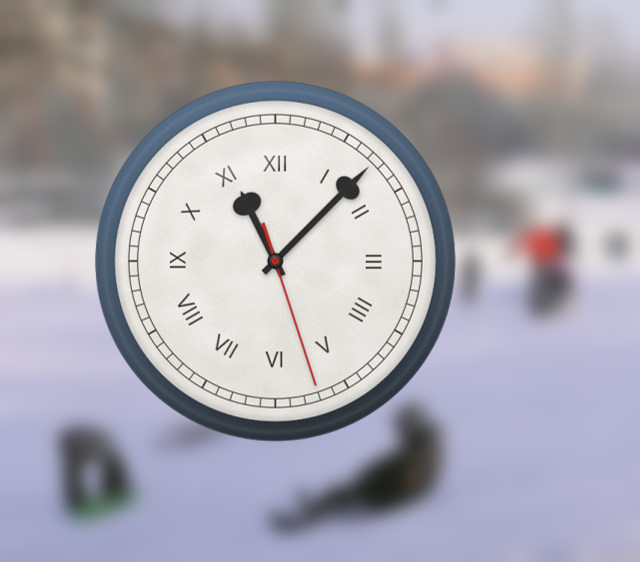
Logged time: {"hour": 11, "minute": 7, "second": 27}
